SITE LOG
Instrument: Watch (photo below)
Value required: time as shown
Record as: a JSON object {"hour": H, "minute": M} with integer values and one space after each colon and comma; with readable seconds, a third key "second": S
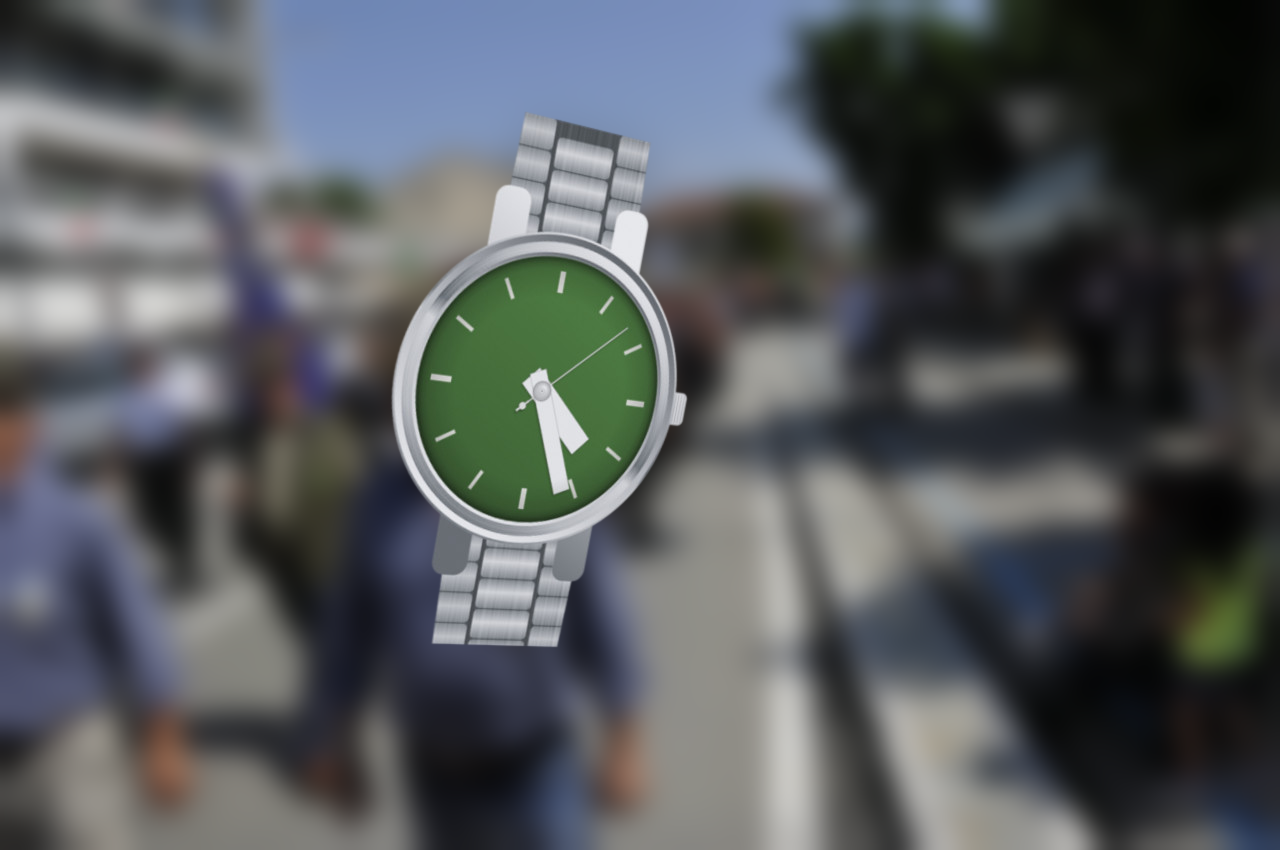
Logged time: {"hour": 4, "minute": 26, "second": 8}
